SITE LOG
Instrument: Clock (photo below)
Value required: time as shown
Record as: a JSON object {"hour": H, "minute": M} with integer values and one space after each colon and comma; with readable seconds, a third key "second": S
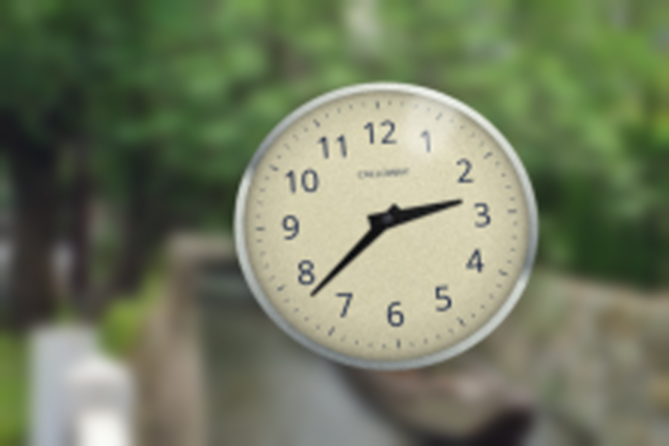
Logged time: {"hour": 2, "minute": 38}
